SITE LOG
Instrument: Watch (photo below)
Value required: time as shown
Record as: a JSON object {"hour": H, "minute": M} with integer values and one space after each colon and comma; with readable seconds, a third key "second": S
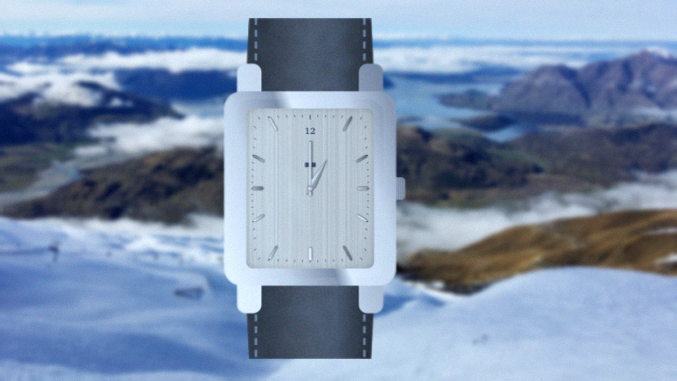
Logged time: {"hour": 1, "minute": 0}
